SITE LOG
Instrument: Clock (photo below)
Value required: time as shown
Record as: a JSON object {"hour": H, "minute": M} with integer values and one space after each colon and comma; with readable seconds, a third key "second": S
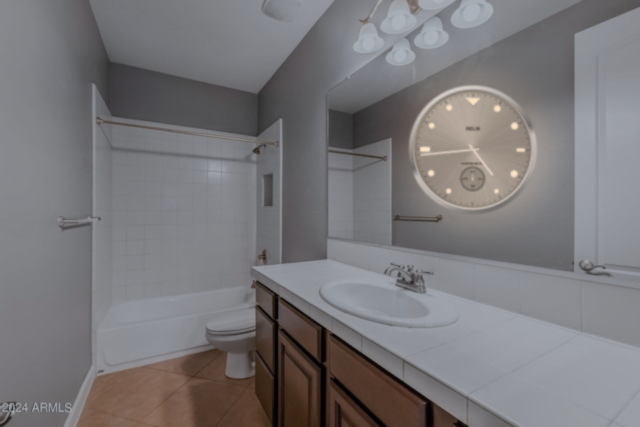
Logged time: {"hour": 4, "minute": 44}
